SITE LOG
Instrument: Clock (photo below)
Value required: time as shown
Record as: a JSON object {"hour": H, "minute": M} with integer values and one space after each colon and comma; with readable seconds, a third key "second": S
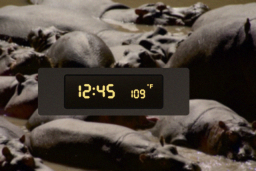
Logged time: {"hour": 12, "minute": 45}
